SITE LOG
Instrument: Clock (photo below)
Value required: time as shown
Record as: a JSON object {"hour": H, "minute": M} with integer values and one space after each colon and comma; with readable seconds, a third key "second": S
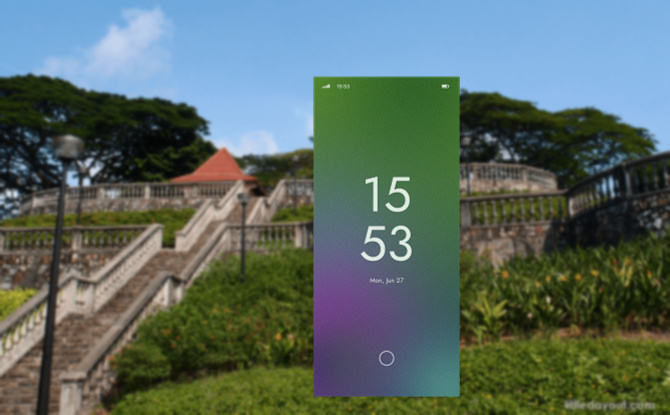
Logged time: {"hour": 15, "minute": 53}
